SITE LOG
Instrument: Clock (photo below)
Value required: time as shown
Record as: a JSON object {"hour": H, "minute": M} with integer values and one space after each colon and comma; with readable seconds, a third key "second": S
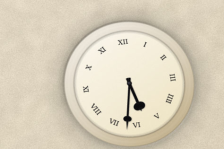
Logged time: {"hour": 5, "minute": 32}
